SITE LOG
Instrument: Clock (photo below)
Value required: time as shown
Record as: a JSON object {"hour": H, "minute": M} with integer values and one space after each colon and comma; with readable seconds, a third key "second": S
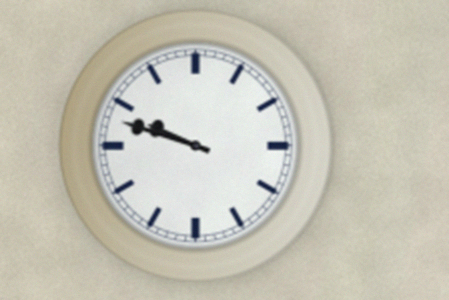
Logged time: {"hour": 9, "minute": 48}
